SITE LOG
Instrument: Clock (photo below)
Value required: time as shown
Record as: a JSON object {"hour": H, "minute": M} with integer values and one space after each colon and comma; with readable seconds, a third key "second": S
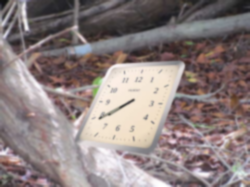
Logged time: {"hour": 7, "minute": 39}
